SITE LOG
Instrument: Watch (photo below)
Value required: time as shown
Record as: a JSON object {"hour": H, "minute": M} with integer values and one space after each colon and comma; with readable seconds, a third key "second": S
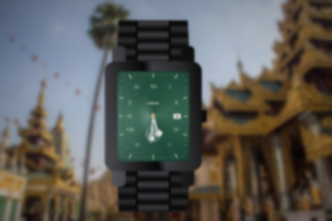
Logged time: {"hour": 5, "minute": 31}
